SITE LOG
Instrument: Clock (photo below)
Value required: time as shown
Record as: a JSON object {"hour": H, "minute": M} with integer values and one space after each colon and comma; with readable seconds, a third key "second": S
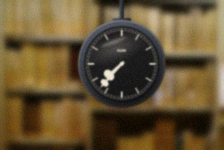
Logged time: {"hour": 7, "minute": 37}
